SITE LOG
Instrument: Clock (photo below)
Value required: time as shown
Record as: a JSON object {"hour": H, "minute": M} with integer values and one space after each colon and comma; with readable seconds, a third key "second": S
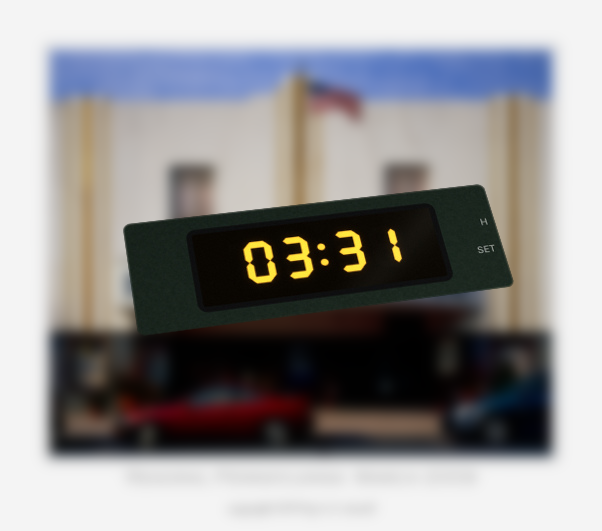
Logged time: {"hour": 3, "minute": 31}
